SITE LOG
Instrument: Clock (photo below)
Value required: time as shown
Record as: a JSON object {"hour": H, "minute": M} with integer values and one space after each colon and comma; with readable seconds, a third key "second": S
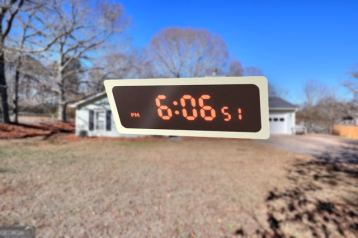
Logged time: {"hour": 6, "minute": 6, "second": 51}
